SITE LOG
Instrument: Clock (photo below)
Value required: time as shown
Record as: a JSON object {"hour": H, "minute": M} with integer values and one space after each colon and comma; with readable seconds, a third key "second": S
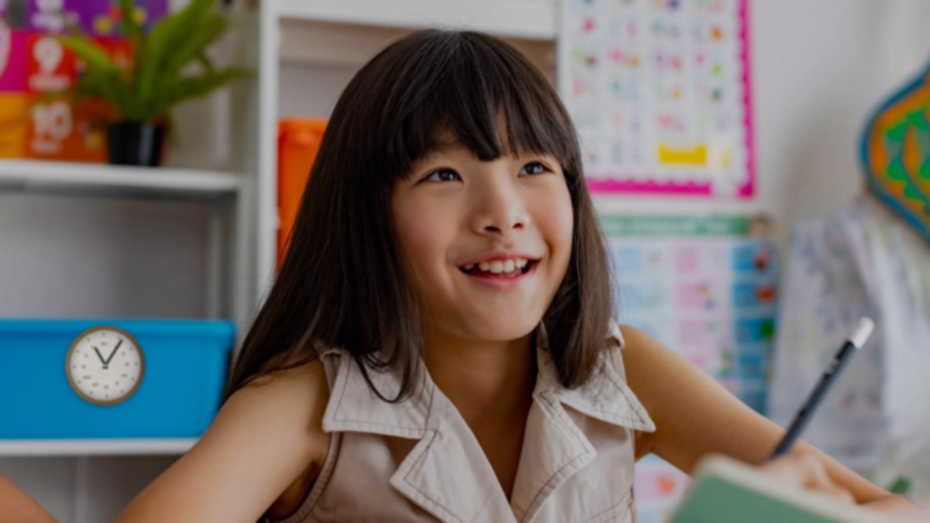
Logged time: {"hour": 11, "minute": 6}
